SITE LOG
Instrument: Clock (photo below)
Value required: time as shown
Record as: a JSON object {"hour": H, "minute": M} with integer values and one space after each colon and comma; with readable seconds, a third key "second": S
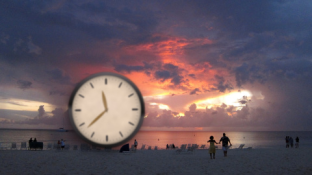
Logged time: {"hour": 11, "minute": 38}
